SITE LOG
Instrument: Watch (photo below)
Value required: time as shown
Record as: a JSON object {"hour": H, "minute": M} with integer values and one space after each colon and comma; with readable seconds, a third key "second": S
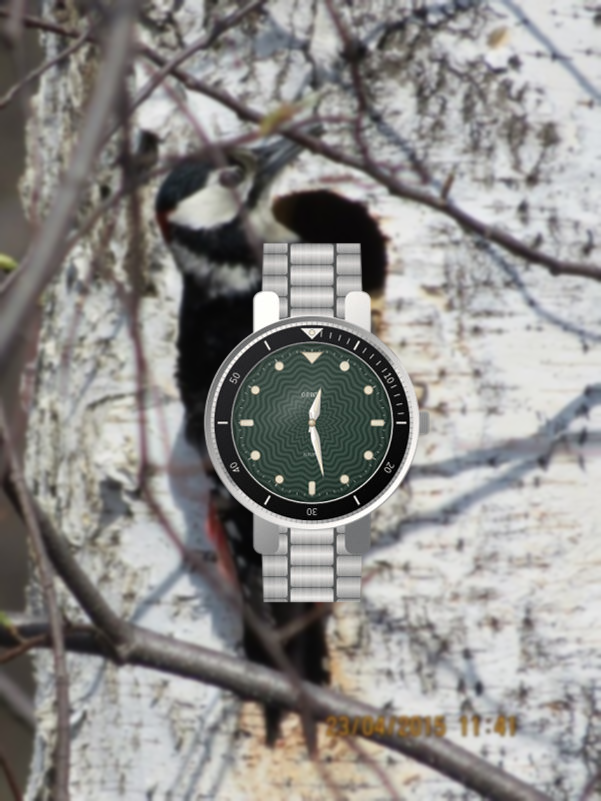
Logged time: {"hour": 12, "minute": 28}
